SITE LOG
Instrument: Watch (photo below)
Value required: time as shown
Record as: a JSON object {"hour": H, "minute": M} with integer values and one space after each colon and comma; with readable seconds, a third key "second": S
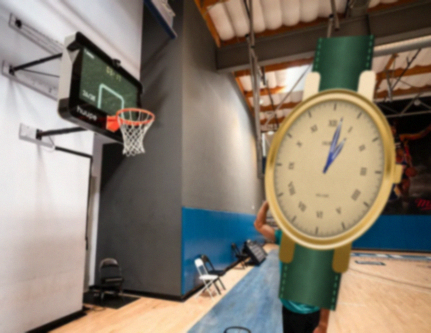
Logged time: {"hour": 1, "minute": 2}
